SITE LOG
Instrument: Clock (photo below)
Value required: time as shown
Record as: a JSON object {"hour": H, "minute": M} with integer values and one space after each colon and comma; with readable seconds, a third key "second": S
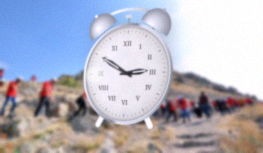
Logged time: {"hour": 2, "minute": 50}
